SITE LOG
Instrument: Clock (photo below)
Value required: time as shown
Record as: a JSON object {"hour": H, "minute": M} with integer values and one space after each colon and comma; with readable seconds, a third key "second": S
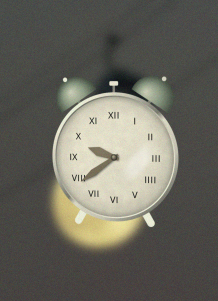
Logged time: {"hour": 9, "minute": 39}
